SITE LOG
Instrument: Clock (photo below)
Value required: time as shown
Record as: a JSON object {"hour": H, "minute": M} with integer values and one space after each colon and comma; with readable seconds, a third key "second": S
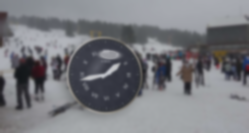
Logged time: {"hour": 1, "minute": 43}
